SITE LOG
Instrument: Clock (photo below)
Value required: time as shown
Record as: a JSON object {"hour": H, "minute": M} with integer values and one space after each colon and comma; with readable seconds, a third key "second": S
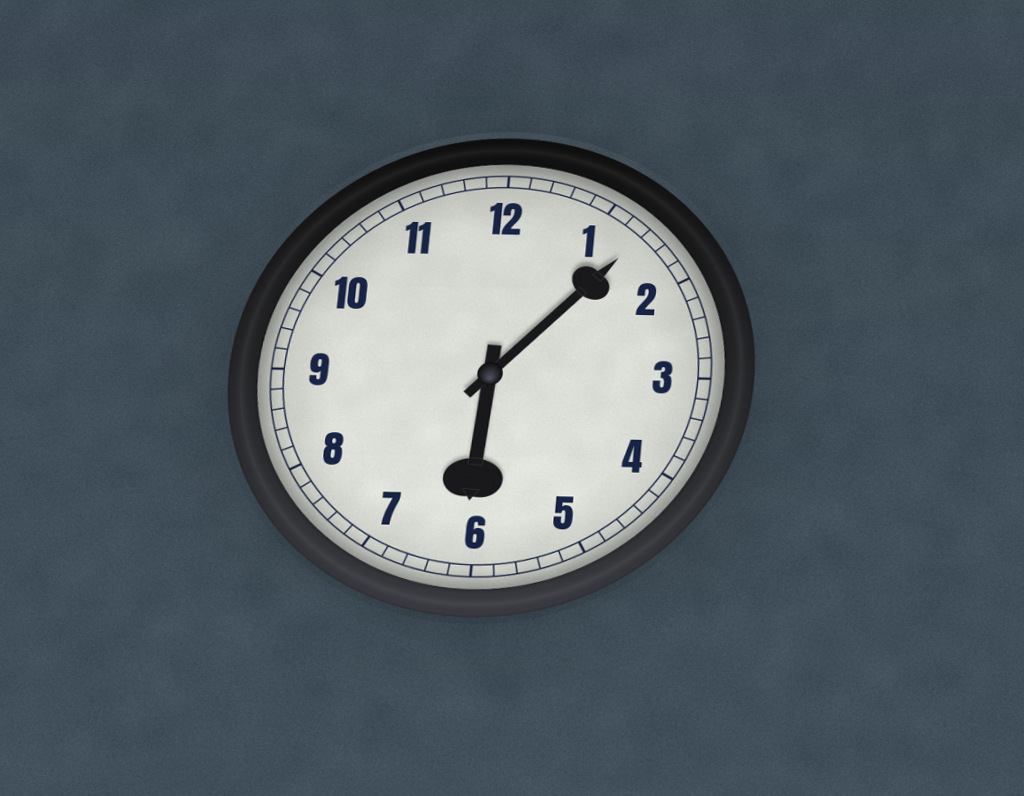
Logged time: {"hour": 6, "minute": 7}
